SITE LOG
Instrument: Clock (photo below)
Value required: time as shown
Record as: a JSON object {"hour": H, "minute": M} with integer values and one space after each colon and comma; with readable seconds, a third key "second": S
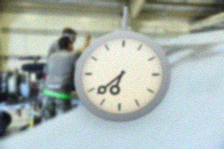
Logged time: {"hour": 6, "minute": 38}
